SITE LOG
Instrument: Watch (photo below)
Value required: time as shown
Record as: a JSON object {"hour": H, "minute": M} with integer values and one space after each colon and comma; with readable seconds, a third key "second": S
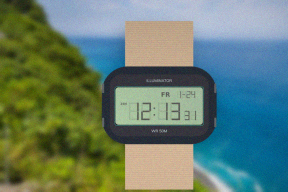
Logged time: {"hour": 12, "minute": 13, "second": 31}
